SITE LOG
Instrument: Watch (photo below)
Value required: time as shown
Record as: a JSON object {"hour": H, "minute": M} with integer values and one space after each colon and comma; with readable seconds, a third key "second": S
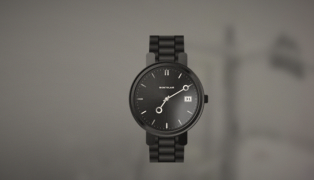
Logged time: {"hour": 7, "minute": 10}
